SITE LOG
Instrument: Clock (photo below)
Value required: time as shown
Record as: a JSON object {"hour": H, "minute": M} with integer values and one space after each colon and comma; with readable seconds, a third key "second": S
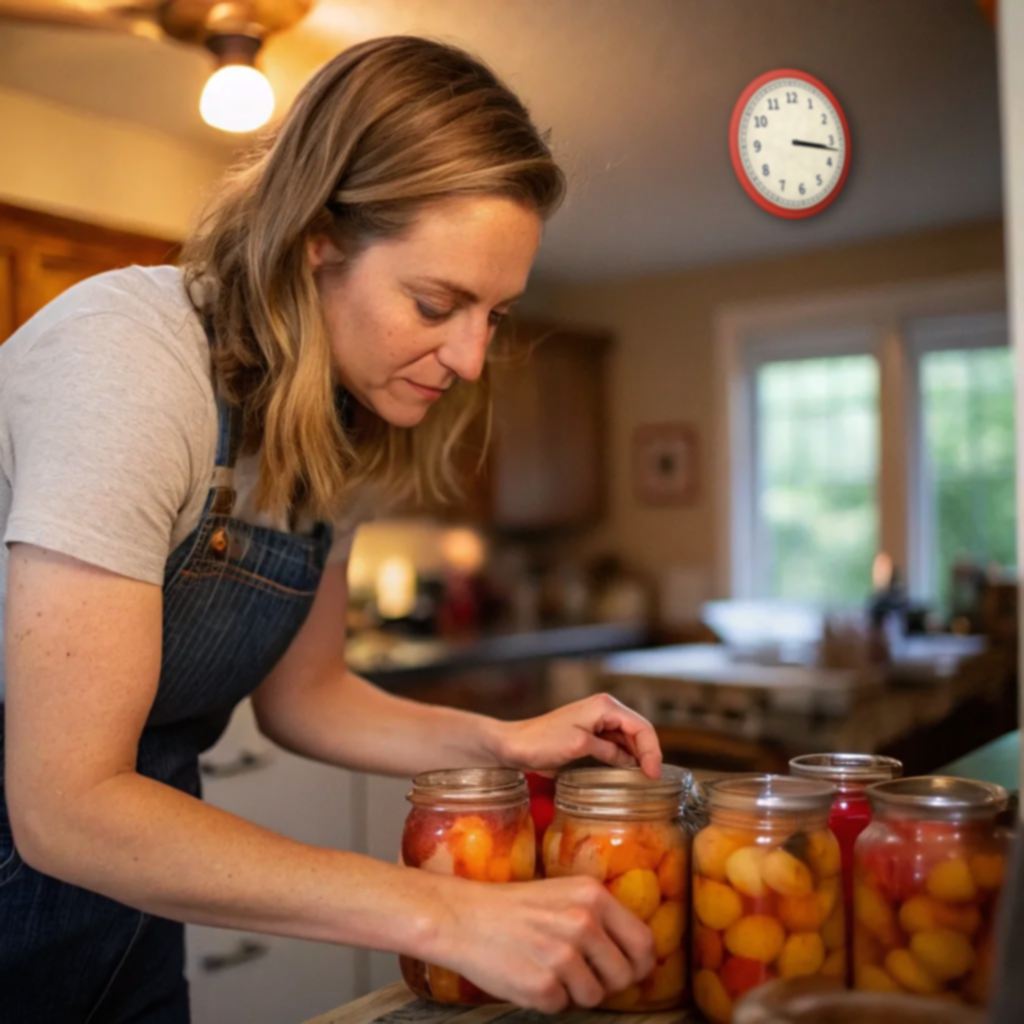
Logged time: {"hour": 3, "minute": 17}
